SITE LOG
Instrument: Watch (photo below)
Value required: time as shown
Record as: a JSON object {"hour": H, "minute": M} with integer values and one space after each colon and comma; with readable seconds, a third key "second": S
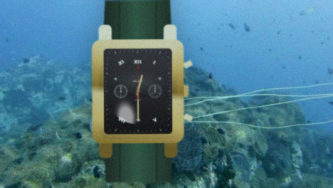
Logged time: {"hour": 12, "minute": 30}
